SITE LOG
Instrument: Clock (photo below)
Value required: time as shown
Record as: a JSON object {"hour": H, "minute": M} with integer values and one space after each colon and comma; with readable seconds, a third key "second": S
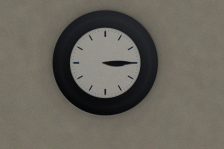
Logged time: {"hour": 3, "minute": 15}
